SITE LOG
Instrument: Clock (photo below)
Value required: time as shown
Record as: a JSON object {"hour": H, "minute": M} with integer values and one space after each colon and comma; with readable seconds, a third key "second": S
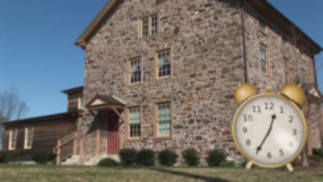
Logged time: {"hour": 12, "minute": 35}
